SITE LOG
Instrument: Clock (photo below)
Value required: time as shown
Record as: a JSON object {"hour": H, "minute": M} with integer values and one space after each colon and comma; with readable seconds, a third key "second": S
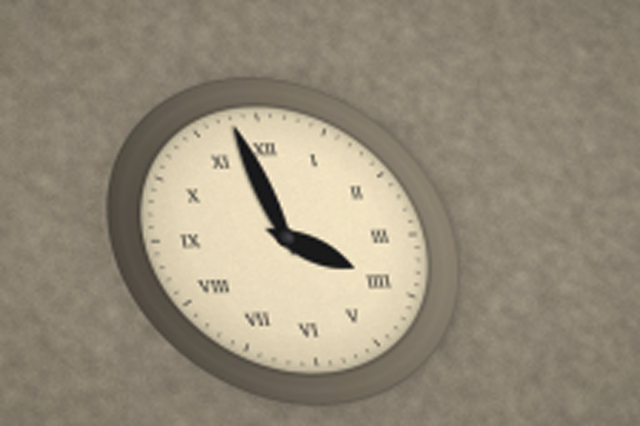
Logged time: {"hour": 3, "minute": 58}
